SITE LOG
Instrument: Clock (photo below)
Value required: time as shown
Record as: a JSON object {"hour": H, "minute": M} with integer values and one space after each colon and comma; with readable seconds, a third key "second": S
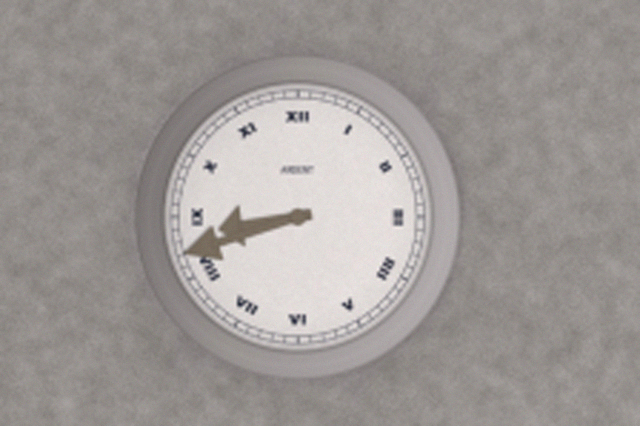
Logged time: {"hour": 8, "minute": 42}
